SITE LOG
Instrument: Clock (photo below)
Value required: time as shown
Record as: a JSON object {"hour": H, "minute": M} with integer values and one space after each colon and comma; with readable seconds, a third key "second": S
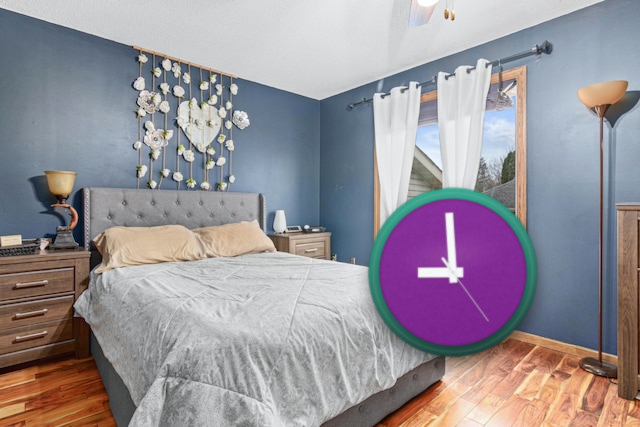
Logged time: {"hour": 8, "minute": 59, "second": 24}
